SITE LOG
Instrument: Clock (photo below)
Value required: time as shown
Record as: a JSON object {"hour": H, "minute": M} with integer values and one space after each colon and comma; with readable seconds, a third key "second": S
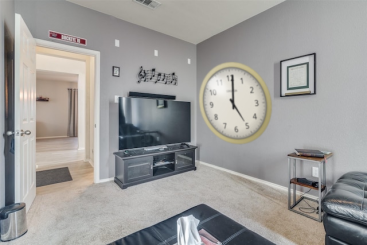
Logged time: {"hour": 5, "minute": 1}
